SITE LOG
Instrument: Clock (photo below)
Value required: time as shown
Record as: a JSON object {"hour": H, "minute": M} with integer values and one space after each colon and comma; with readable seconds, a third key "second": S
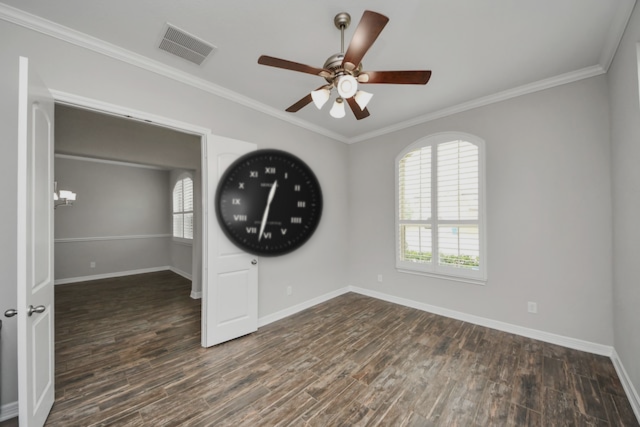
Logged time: {"hour": 12, "minute": 32}
